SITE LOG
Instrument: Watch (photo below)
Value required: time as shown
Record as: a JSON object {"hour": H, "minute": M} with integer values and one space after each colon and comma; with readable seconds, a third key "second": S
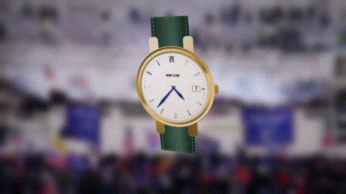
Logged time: {"hour": 4, "minute": 37}
